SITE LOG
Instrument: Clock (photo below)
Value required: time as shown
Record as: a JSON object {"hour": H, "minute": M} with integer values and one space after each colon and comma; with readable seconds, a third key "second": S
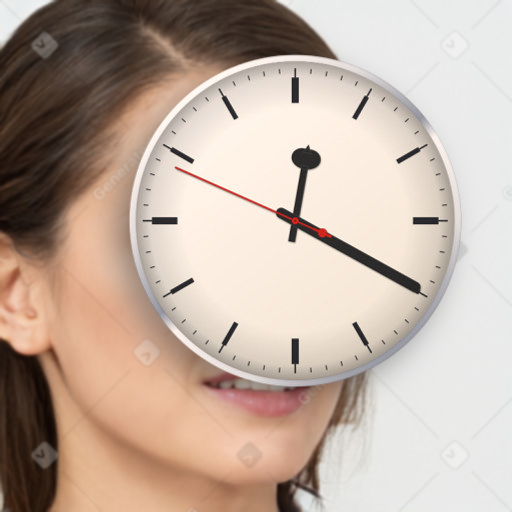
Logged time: {"hour": 12, "minute": 19, "second": 49}
